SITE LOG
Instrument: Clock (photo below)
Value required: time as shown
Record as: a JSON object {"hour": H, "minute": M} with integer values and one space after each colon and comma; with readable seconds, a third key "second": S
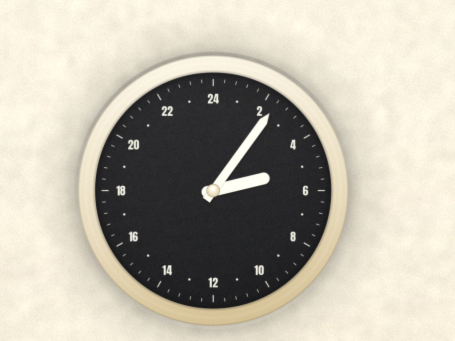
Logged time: {"hour": 5, "minute": 6}
